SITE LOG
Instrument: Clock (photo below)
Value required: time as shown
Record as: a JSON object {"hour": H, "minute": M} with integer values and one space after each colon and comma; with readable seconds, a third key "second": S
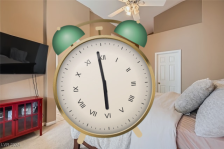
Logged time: {"hour": 5, "minute": 59}
